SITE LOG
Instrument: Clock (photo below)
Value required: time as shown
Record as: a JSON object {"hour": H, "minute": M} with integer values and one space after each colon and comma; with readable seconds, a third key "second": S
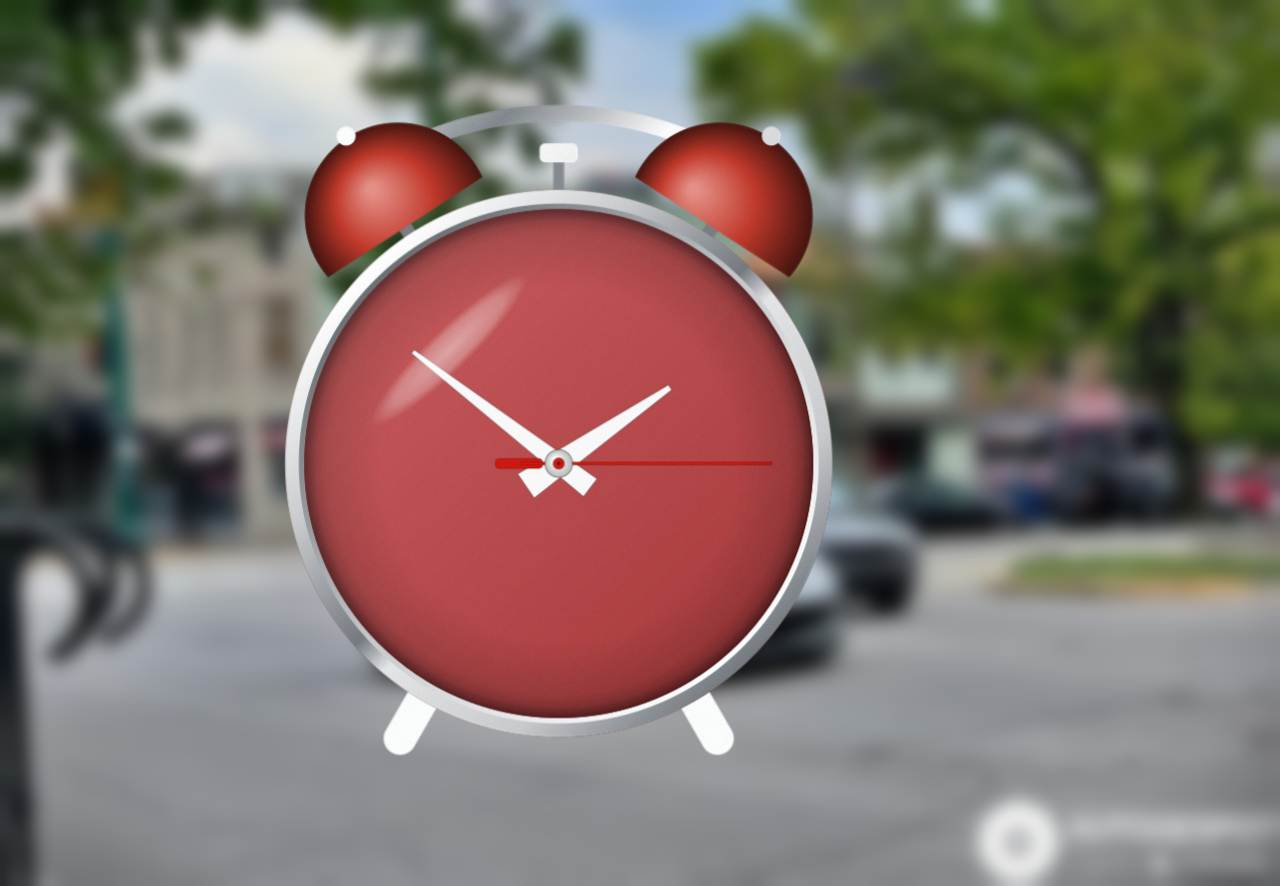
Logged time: {"hour": 1, "minute": 51, "second": 15}
